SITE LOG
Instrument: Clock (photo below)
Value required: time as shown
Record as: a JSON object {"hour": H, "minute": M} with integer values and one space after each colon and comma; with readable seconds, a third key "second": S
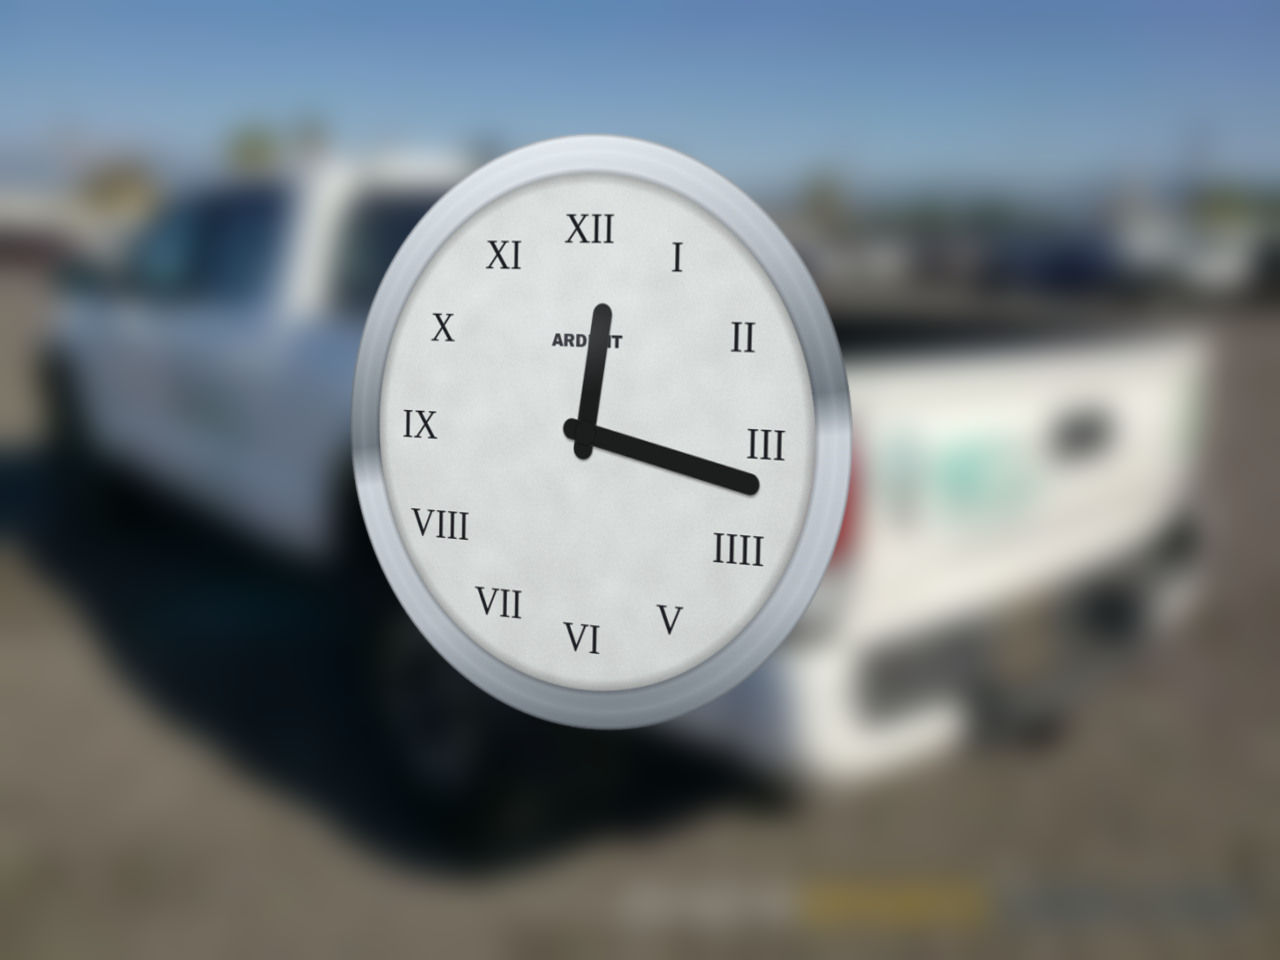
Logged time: {"hour": 12, "minute": 17}
